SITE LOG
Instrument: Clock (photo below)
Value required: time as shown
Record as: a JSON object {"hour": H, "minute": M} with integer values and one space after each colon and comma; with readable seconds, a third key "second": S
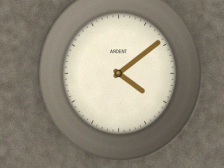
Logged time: {"hour": 4, "minute": 9}
